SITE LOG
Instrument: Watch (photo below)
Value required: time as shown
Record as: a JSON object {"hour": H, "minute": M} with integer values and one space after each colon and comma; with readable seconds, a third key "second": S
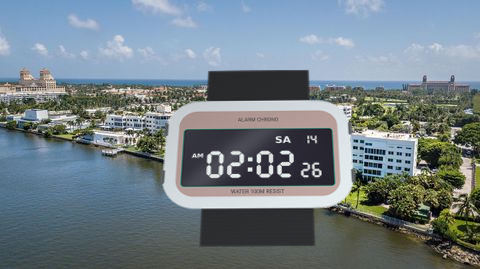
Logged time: {"hour": 2, "minute": 2, "second": 26}
